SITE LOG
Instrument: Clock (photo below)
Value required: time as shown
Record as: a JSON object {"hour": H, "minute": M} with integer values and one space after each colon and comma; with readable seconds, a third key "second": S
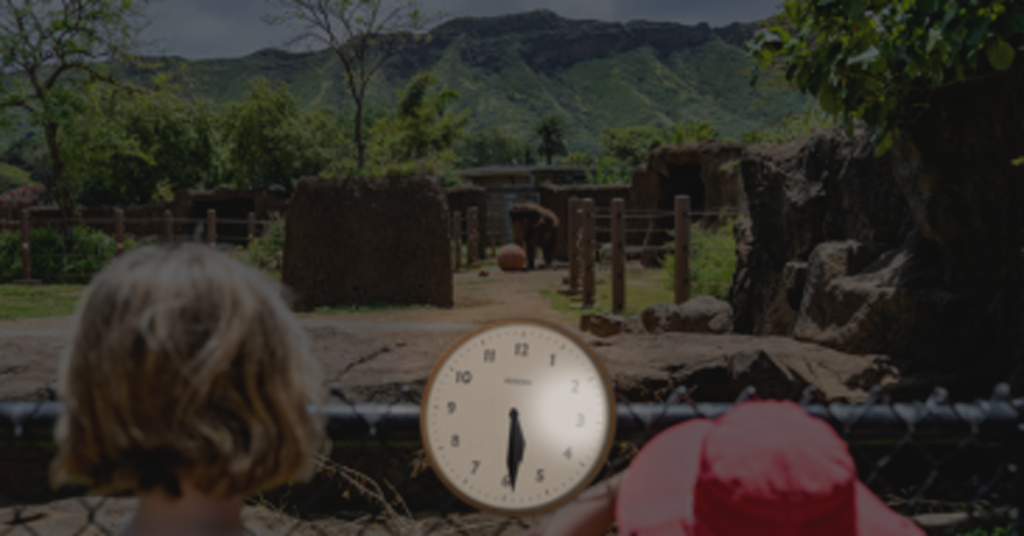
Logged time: {"hour": 5, "minute": 29}
